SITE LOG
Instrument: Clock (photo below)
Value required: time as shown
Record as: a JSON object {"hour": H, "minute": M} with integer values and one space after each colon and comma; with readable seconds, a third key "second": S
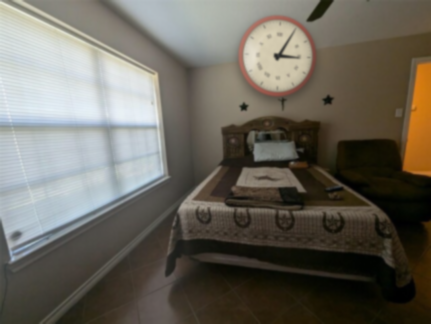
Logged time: {"hour": 3, "minute": 5}
